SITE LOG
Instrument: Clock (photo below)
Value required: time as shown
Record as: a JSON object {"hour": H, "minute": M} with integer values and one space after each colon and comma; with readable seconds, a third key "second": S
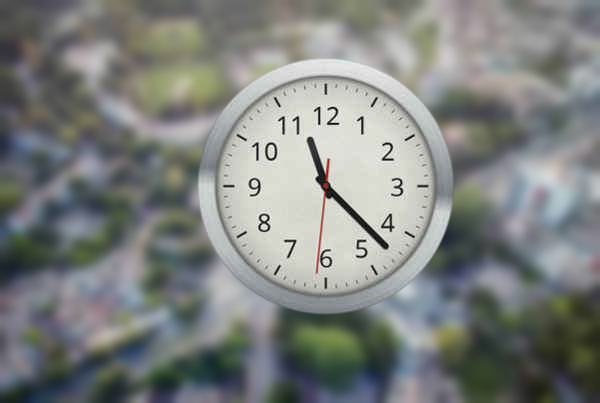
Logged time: {"hour": 11, "minute": 22, "second": 31}
